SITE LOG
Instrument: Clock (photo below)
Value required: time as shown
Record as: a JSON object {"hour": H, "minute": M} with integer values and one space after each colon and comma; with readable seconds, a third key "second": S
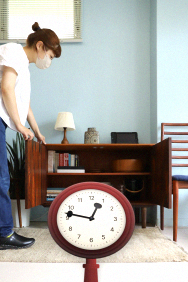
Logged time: {"hour": 12, "minute": 47}
